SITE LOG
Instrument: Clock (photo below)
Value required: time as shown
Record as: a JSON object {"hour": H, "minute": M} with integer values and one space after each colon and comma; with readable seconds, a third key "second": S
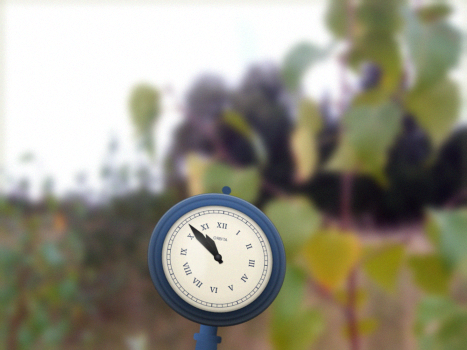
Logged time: {"hour": 10, "minute": 52}
